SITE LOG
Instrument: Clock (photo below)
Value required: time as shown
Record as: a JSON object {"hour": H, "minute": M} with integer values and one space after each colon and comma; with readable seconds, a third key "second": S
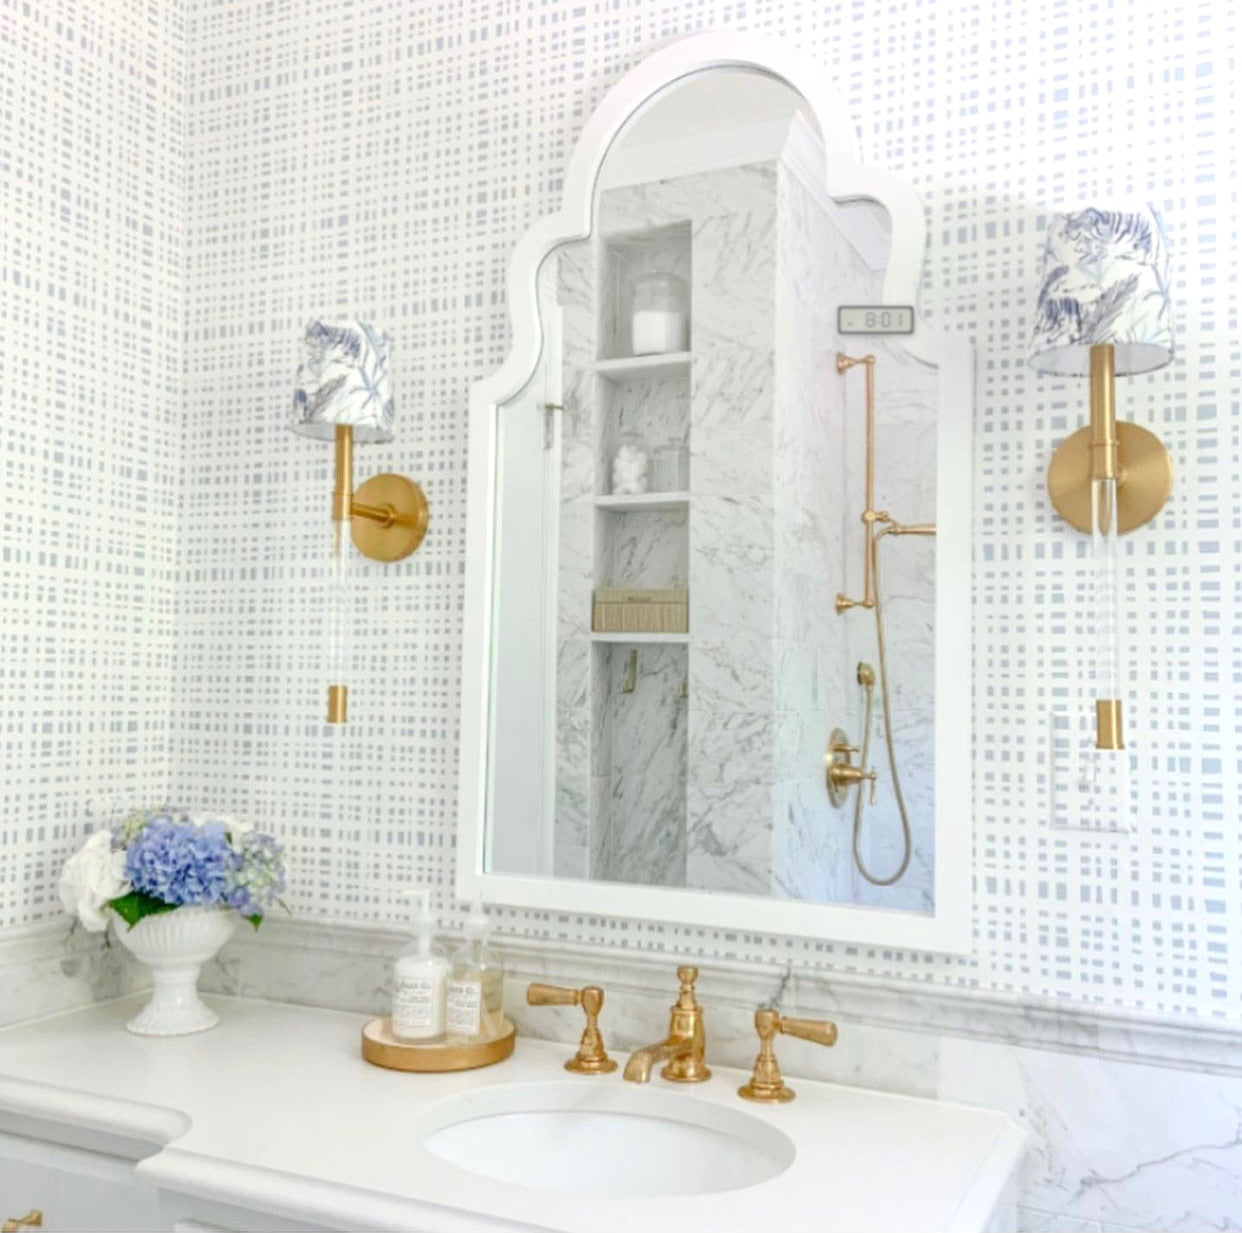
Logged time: {"hour": 8, "minute": 1}
